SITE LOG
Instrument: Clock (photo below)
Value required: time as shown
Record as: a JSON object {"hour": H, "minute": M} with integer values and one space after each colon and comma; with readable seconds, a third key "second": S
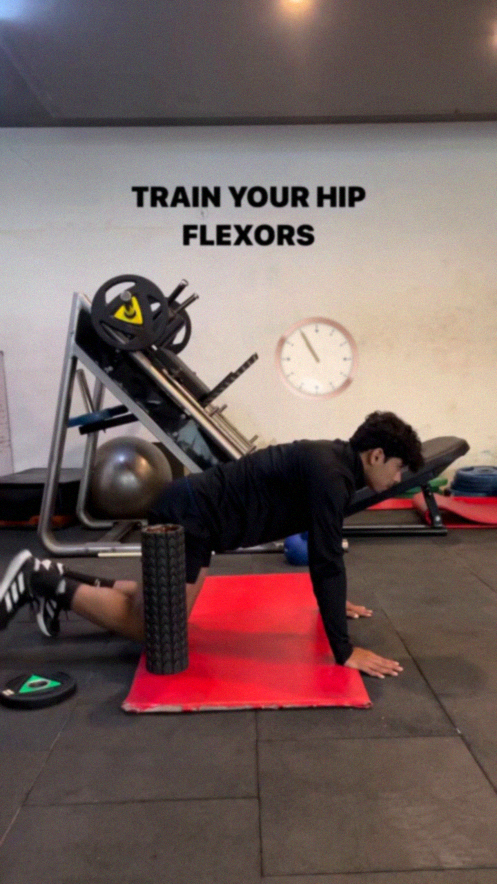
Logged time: {"hour": 10, "minute": 55}
